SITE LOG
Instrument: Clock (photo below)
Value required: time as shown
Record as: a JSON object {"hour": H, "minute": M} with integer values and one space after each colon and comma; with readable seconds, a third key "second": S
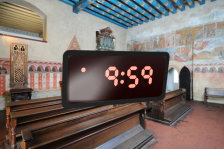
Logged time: {"hour": 9, "minute": 59}
